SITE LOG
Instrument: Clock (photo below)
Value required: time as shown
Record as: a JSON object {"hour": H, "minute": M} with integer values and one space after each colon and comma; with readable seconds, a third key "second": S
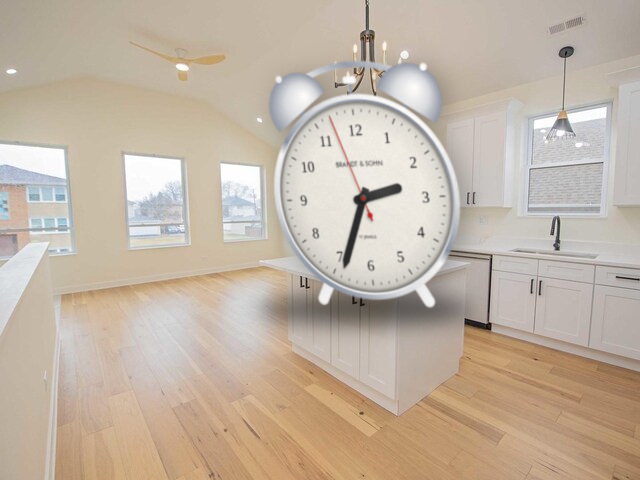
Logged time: {"hour": 2, "minute": 33, "second": 57}
